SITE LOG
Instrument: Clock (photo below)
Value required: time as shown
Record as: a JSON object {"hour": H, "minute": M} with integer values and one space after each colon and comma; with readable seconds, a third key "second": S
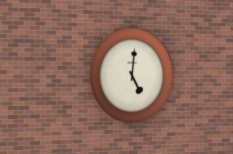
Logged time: {"hour": 5, "minute": 1}
